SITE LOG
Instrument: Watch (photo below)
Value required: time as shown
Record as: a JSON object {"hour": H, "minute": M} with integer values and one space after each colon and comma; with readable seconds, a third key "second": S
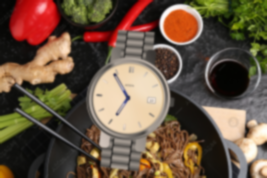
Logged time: {"hour": 6, "minute": 54}
